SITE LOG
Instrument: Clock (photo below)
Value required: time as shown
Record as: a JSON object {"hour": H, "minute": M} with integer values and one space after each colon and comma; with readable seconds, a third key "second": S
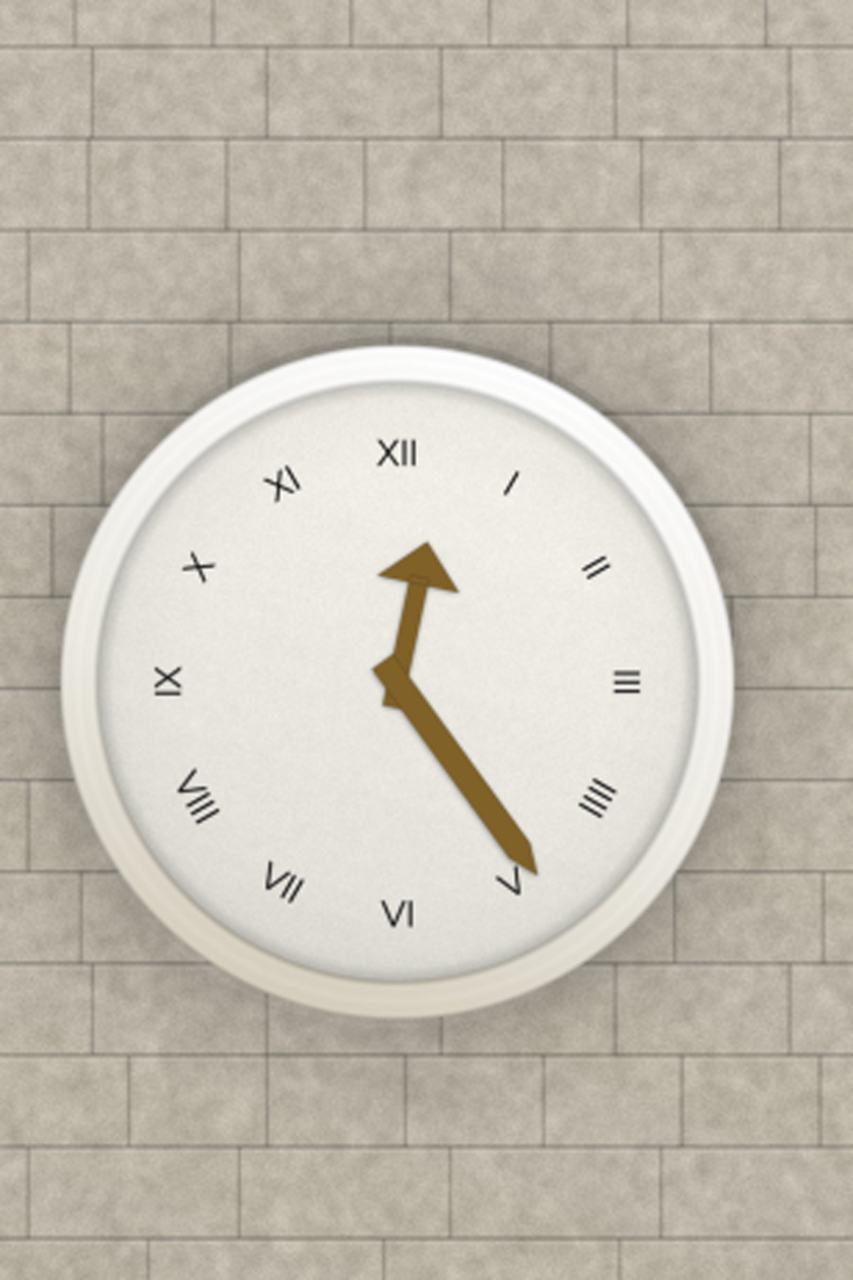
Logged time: {"hour": 12, "minute": 24}
